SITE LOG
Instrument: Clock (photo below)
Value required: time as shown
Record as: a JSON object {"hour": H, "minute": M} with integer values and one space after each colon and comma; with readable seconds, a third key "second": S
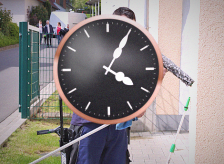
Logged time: {"hour": 4, "minute": 5}
